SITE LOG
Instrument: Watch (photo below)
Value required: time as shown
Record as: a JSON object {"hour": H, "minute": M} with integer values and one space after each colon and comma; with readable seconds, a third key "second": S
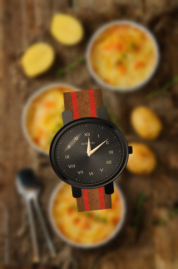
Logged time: {"hour": 12, "minute": 9}
